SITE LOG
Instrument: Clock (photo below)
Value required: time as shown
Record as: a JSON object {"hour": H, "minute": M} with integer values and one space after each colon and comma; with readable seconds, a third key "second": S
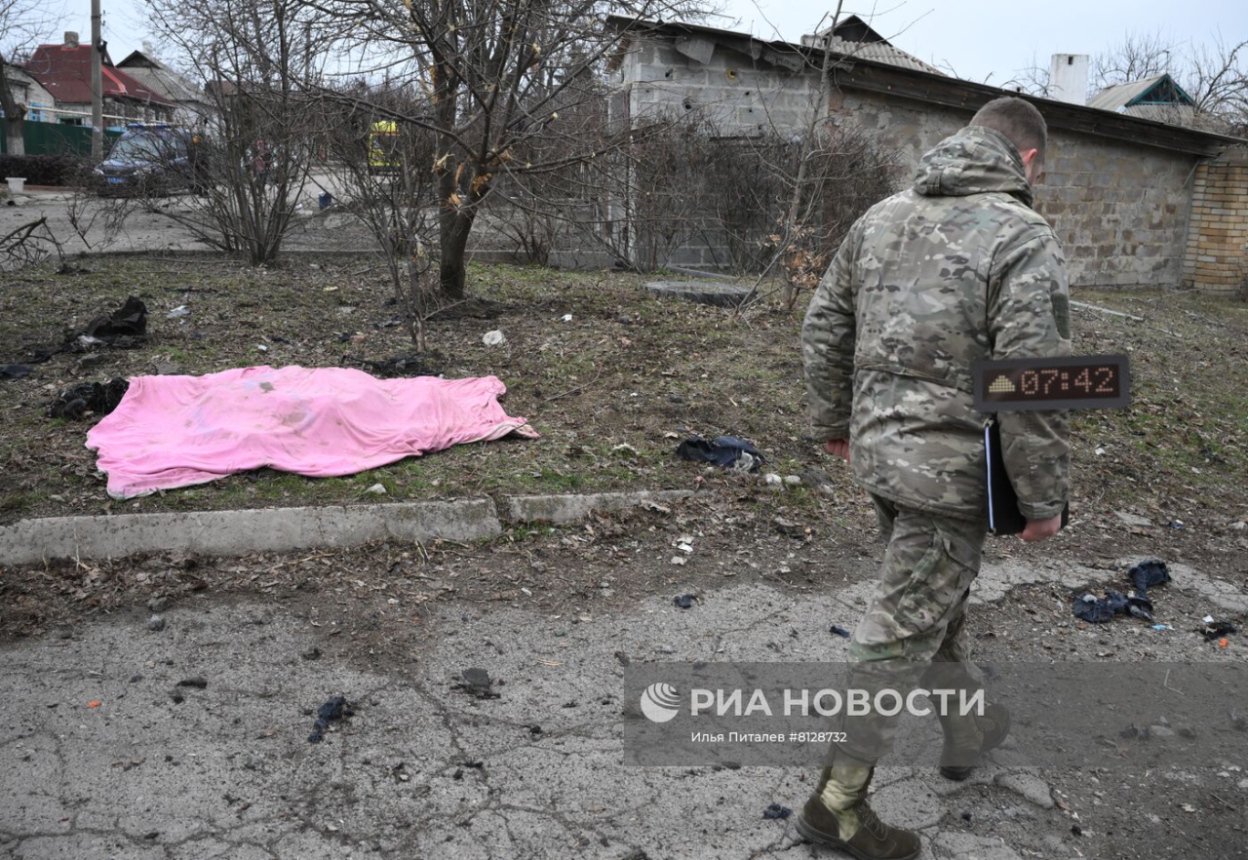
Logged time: {"hour": 7, "minute": 42}
